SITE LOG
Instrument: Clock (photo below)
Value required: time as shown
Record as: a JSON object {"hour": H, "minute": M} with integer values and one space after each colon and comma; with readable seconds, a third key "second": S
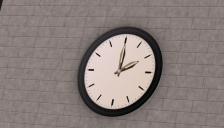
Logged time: {"hour": 2, "minute": 0}
